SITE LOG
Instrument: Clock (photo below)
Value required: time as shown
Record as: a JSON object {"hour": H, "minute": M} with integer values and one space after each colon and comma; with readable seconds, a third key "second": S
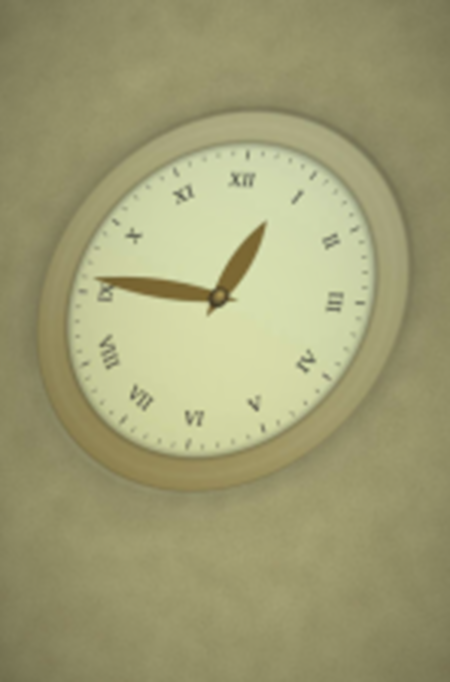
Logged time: {"hour": 12, "minute": 46}
